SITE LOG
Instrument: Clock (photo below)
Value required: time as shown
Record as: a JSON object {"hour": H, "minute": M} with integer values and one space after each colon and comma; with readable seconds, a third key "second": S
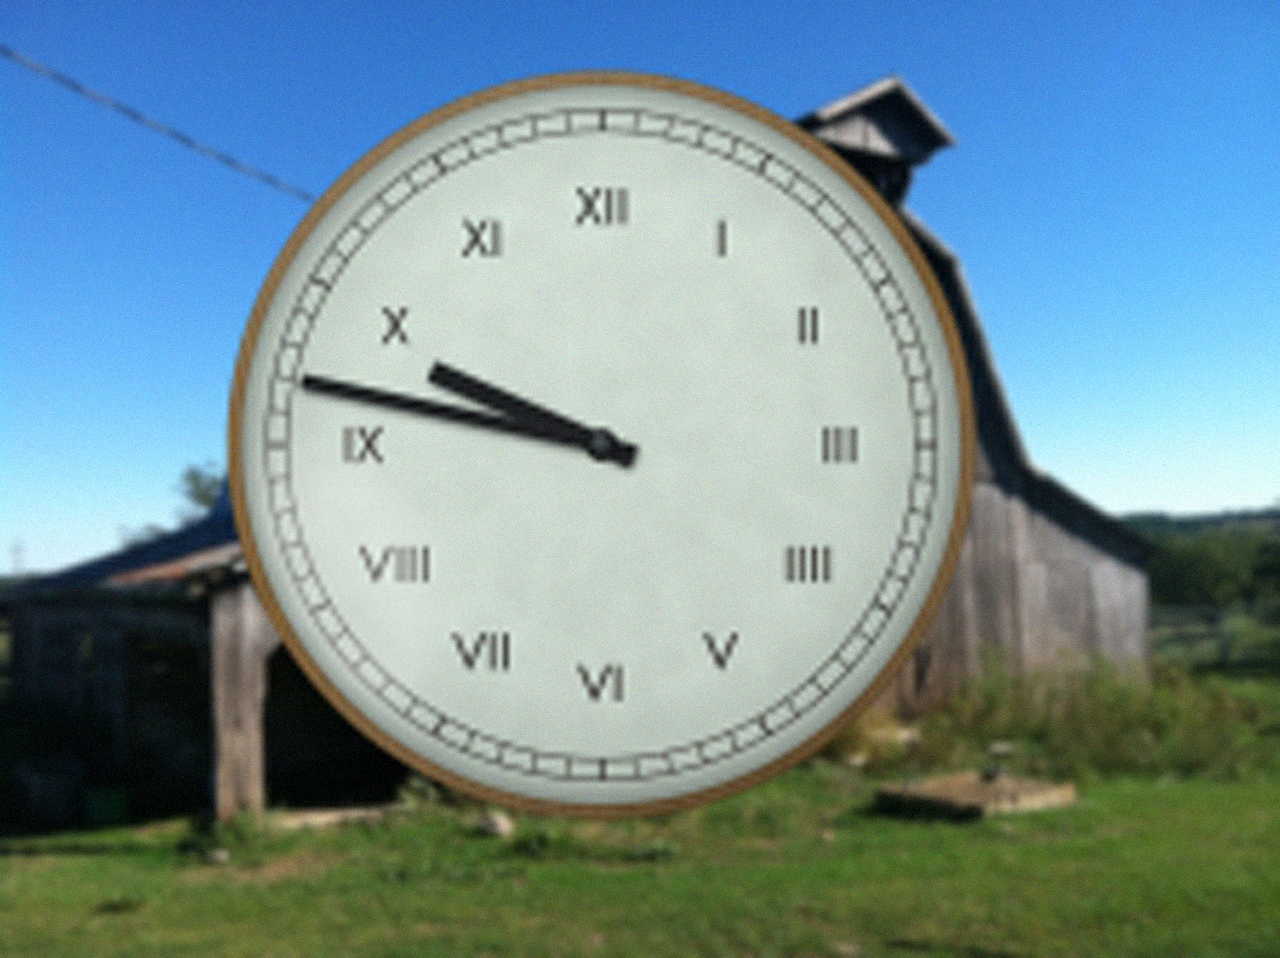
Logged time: {"hour": 9, "minute": 47}
